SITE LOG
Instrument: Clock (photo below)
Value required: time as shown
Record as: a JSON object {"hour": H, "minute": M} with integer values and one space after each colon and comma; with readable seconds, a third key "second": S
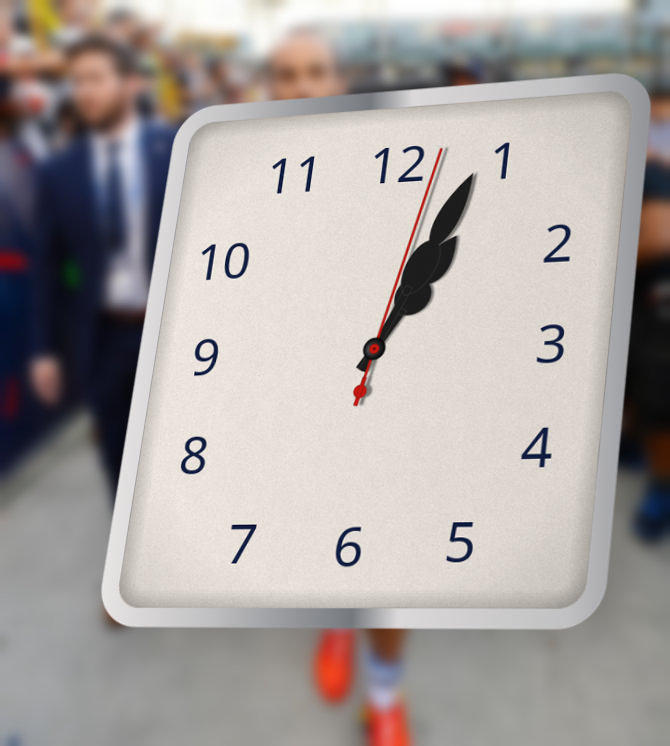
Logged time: {"hour": 1, "minute": 4, "second": 2}
